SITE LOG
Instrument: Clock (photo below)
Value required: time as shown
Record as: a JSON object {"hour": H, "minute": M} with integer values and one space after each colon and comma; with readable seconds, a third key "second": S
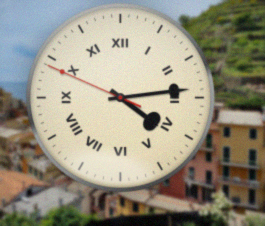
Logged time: {"hour": 4, "minute": 13, "second": 49}
